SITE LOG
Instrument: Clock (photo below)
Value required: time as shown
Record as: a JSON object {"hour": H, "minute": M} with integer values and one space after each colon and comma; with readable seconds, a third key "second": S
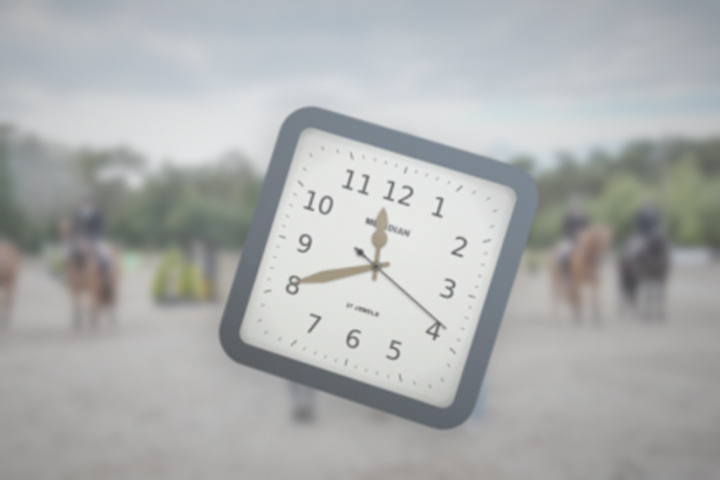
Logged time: {"hour": 11, "minute": 40, "second": 19}
